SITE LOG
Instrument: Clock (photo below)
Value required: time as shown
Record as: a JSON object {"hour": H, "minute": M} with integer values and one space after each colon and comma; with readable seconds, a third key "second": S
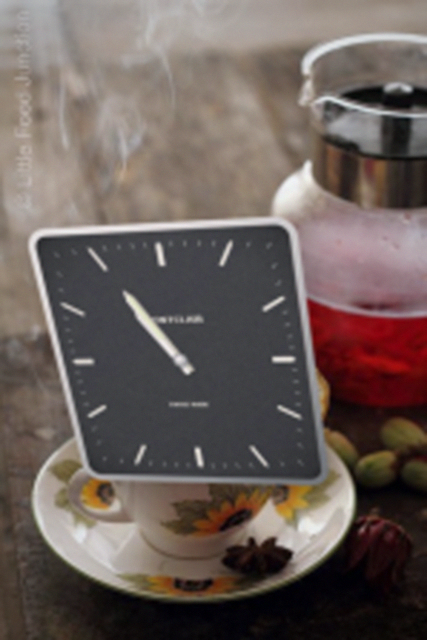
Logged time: {"hour": 10, "minute": 55}
